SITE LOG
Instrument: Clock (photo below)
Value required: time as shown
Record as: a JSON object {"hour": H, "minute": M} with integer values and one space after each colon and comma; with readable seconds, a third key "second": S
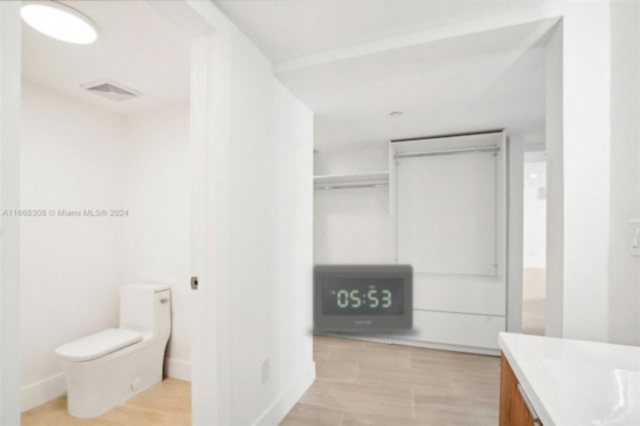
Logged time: {"hour": 5, "minute": 53}
